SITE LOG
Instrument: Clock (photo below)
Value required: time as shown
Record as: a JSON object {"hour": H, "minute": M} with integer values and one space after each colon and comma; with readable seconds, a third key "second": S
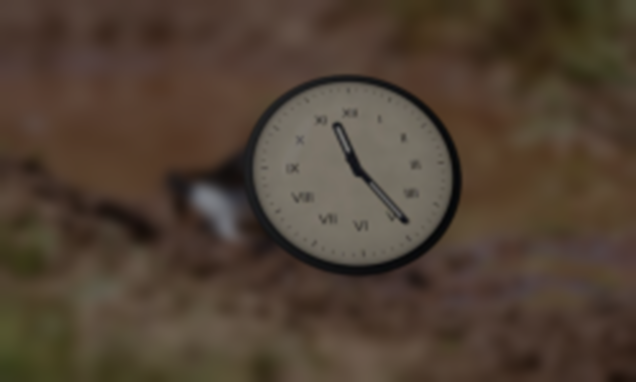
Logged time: {"hour": 11, "minute": 24}
